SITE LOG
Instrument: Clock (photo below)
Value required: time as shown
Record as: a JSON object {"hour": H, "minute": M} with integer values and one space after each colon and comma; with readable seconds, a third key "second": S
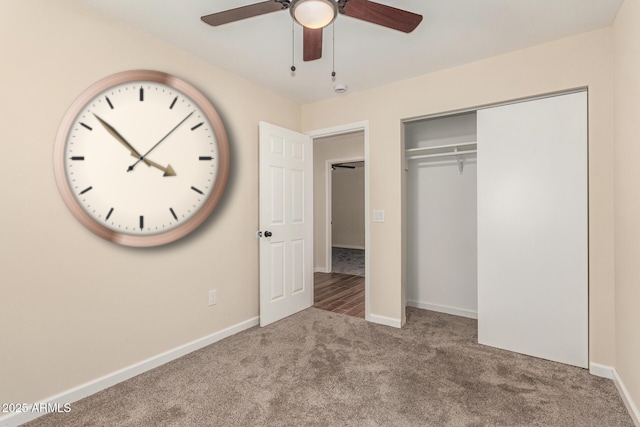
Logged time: {"hour": 3, "minute": 52, "second": 8}
